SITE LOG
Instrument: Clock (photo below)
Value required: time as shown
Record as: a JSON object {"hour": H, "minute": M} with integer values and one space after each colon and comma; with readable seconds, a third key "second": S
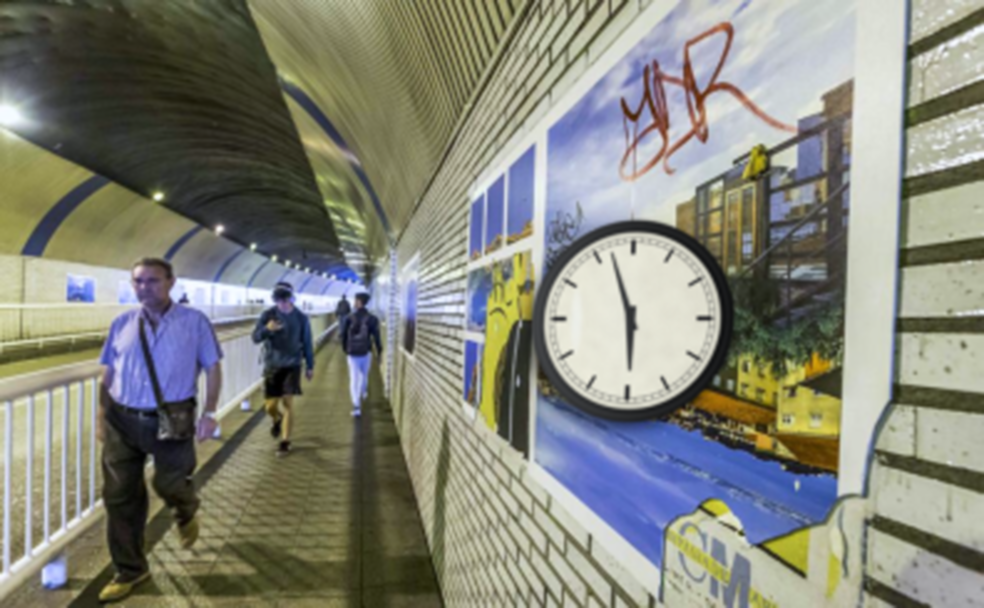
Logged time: {"hour": 5, "minute": 57}
